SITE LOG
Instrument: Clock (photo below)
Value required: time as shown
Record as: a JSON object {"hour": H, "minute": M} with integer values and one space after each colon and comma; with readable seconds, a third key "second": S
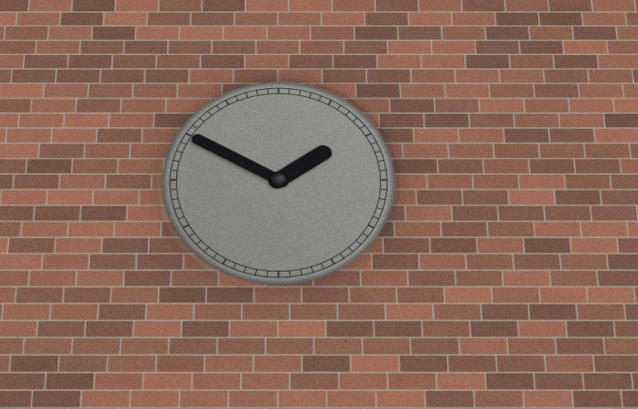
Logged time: {"hour": 1, "minute": 50}
